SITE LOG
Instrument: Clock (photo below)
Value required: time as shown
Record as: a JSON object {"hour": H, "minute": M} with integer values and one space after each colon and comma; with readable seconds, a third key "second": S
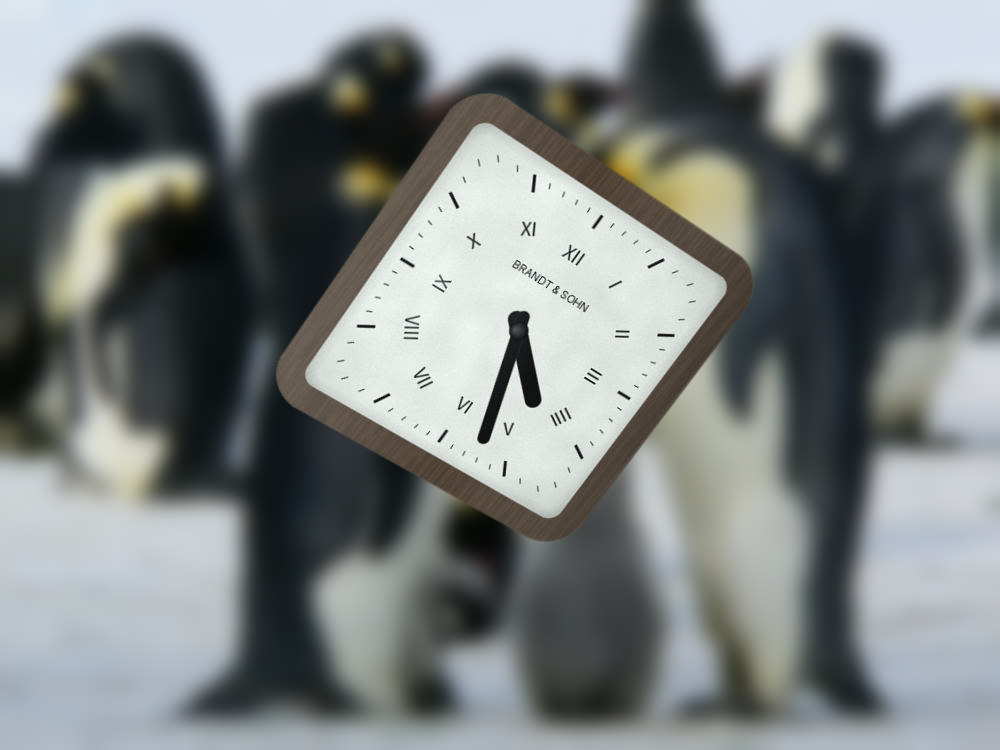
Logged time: {"hour": 4, "minute": 27}
